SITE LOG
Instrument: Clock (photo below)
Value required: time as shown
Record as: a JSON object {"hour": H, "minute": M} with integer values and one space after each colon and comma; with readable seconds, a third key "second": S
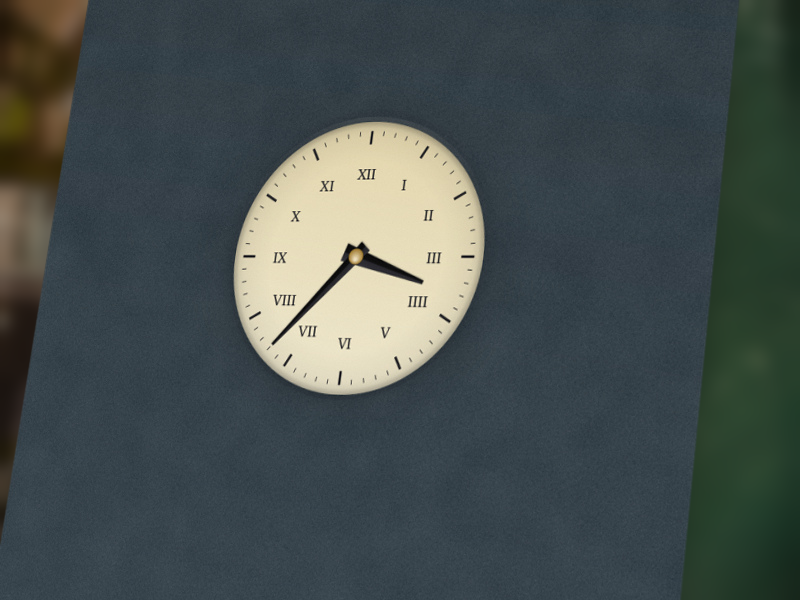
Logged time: {"hour": 3, "minute": 37}
